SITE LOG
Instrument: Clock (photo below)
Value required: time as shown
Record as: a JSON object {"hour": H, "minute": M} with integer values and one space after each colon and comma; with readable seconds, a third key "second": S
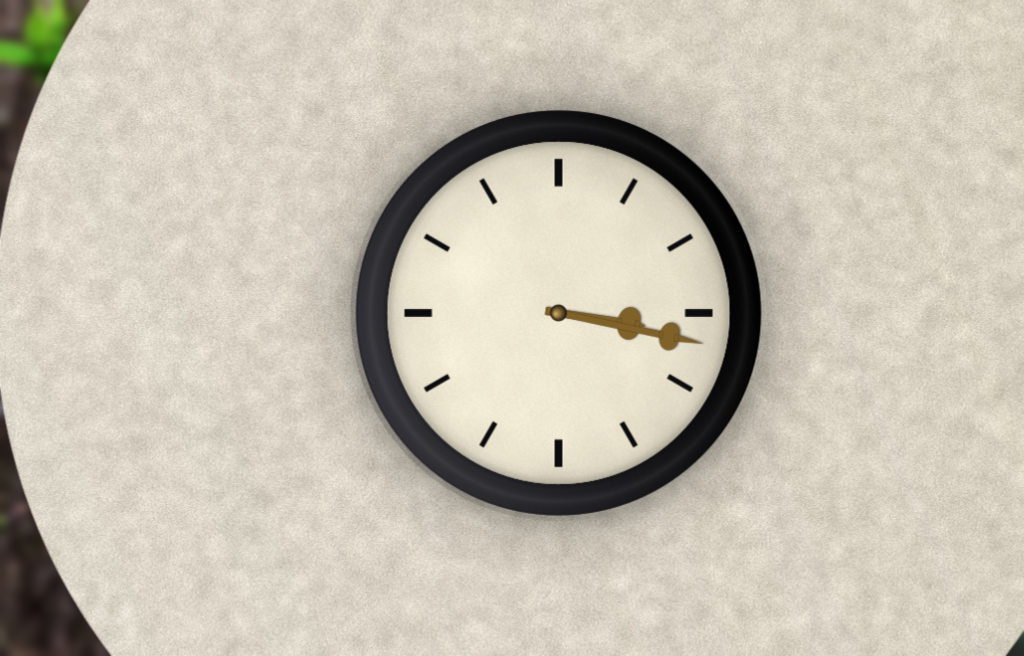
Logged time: {"hour": 3, "minute": 17}
